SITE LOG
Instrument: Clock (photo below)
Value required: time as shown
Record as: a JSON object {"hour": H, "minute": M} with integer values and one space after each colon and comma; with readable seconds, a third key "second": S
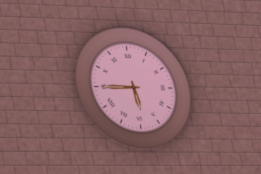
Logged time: {"hour": 5, "minute": 45}
